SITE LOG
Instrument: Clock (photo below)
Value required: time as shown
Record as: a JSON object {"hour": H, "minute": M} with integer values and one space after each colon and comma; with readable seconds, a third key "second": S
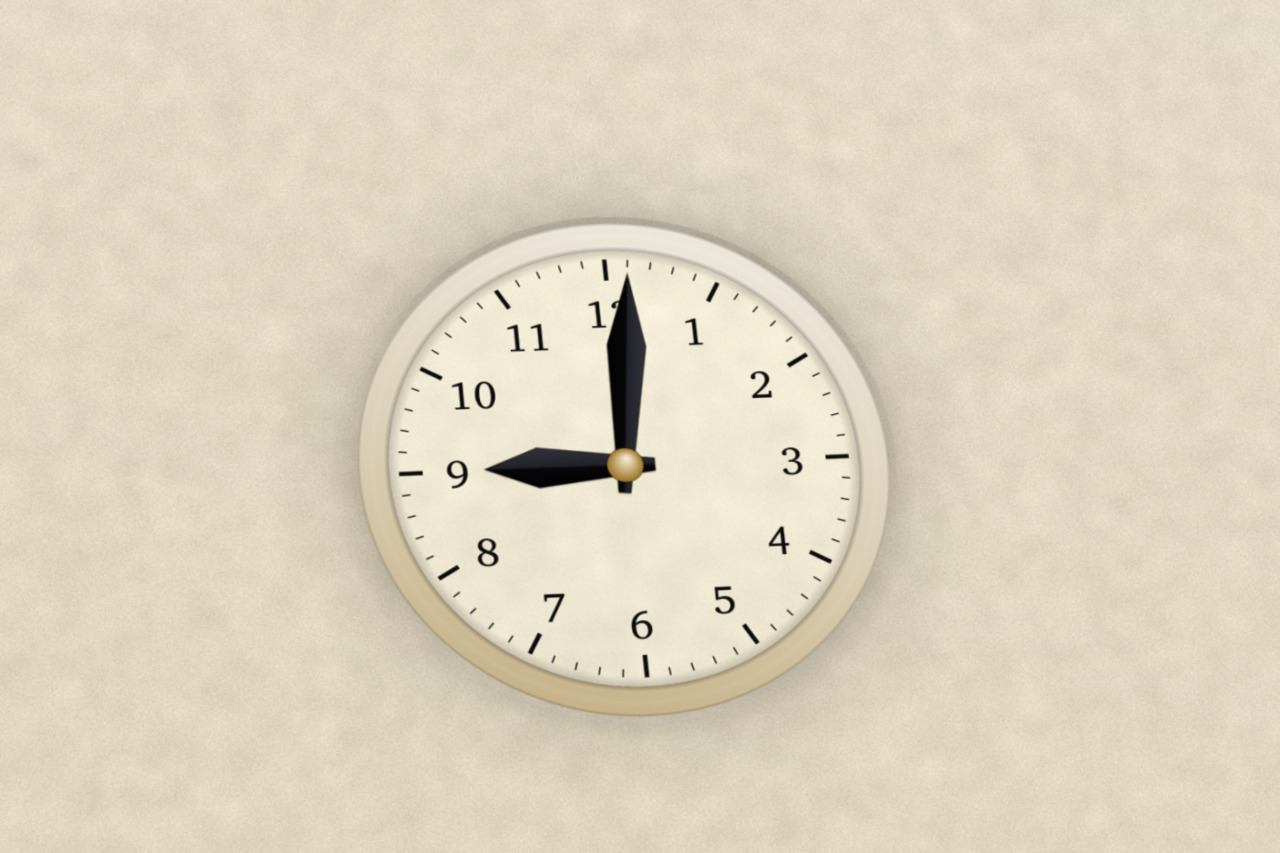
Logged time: {"hour": 9, "minute": 1}
